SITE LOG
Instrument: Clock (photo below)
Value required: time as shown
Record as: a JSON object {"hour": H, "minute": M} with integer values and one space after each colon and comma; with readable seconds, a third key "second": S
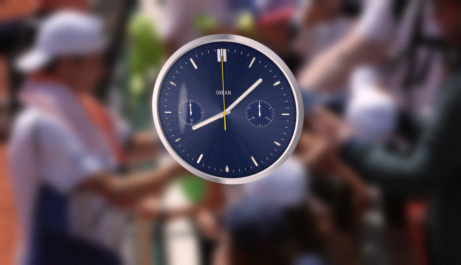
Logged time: {"hour": 8, "minute": 8}
